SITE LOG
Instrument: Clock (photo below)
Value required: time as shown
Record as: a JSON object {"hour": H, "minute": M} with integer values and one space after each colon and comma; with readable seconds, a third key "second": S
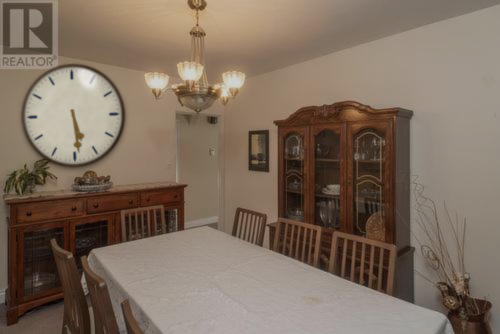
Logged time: {"hour": 5, "minute": 29}
